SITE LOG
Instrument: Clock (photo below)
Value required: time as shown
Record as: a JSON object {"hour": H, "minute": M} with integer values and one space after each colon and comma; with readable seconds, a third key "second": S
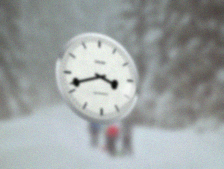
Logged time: {"hour": 3, "minute": 42}
